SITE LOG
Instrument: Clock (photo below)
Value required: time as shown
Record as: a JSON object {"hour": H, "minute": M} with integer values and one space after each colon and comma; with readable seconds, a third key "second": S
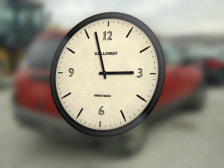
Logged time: {"hour": 2, "minute": 57}
